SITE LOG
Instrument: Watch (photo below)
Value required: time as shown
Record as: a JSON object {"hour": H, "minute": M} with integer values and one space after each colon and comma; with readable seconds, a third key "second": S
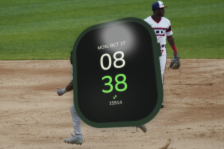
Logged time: {"hour": 8, "minute": 38}
